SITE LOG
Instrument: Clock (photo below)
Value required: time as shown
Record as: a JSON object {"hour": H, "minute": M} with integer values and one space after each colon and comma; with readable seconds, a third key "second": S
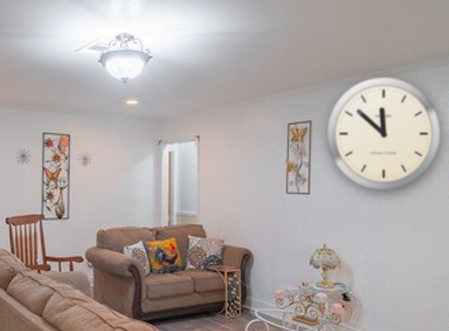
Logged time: {"hour": 11, "minute": 52}
